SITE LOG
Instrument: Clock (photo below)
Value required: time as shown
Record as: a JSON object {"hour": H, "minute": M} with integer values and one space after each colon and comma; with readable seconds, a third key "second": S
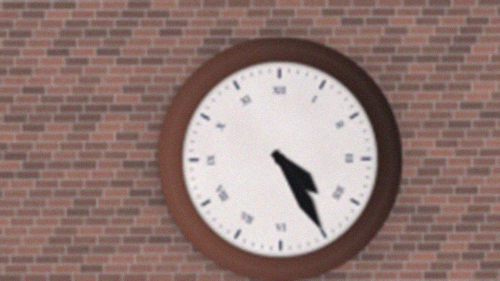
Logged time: {"hour": 4, "minute": 25}
